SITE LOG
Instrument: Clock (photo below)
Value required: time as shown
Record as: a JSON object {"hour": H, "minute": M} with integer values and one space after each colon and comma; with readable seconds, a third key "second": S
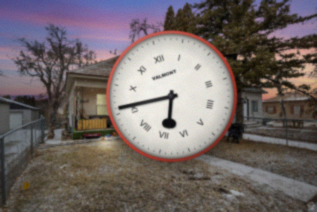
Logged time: {"hour": 6, "minute": 46}
